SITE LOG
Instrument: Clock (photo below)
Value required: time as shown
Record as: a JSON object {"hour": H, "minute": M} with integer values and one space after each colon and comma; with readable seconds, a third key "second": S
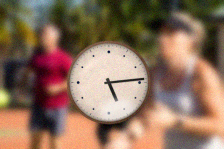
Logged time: {"hour": 5, "minute": 14}
